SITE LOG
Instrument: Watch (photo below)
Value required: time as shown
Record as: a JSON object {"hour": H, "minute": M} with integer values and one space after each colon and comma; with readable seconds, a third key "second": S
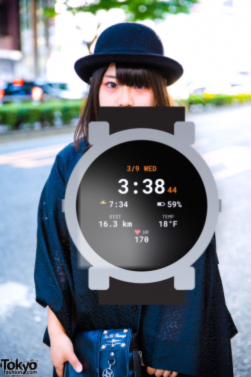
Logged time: {"hour": 3, "minute": 38}
